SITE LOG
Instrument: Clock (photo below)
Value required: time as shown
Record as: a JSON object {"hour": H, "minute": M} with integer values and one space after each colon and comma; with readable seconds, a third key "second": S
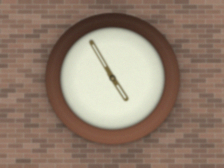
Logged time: {"hour": 4, "minute": 55}
